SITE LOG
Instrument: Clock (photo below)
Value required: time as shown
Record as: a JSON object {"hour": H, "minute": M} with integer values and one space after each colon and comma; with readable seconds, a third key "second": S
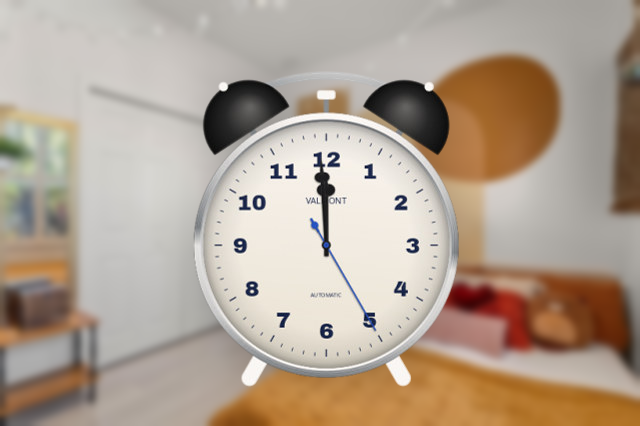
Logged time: {"hour": 11, "minute": 59, "second": 25}
